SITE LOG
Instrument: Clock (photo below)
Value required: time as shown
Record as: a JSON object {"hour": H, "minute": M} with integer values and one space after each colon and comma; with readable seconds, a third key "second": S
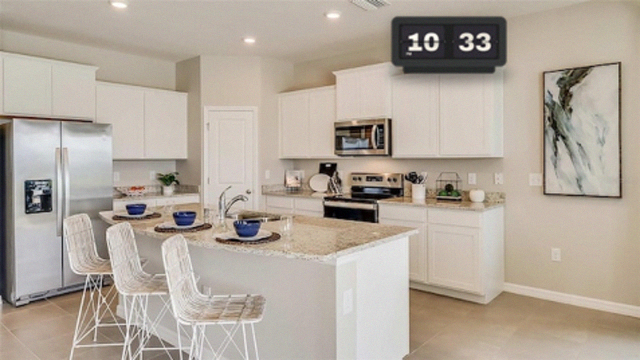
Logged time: {"hour": 10, "minute": 33}
